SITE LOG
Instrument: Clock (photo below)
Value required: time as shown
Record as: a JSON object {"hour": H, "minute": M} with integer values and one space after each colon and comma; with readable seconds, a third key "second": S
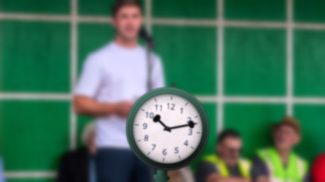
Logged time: {"hour": 10, "minute": 12}
